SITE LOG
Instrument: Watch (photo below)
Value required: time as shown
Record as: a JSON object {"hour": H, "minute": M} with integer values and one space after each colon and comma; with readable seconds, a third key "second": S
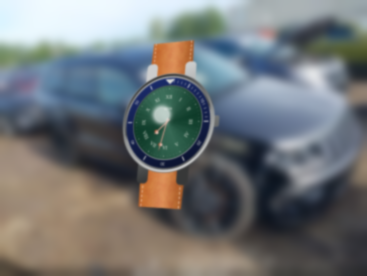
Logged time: {"hour": 7, "minute": 32}
